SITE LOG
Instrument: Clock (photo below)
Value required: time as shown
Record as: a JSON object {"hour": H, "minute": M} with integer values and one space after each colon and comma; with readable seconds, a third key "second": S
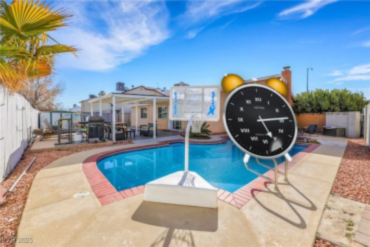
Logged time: {"hour": 5, "minute": 14}
